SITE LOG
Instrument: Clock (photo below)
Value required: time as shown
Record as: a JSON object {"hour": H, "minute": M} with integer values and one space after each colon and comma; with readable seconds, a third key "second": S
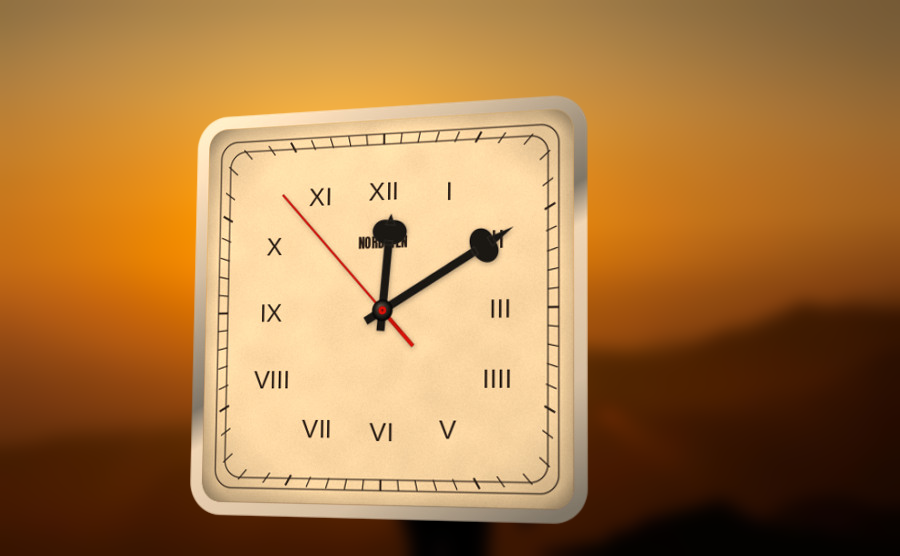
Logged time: {"hour": 12, "minute": 9, "second": 53}
